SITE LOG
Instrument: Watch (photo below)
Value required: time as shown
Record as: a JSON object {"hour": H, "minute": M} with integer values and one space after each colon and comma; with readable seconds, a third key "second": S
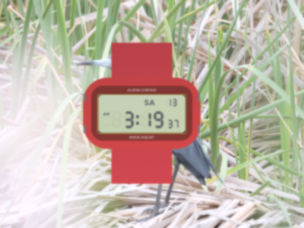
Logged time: {"hour": 3, "minute": 19}
